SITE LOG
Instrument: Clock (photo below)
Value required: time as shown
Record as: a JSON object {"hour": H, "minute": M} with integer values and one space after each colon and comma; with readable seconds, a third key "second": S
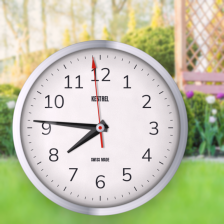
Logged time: {"hour": 7, "minute": 45, "second": 59}
